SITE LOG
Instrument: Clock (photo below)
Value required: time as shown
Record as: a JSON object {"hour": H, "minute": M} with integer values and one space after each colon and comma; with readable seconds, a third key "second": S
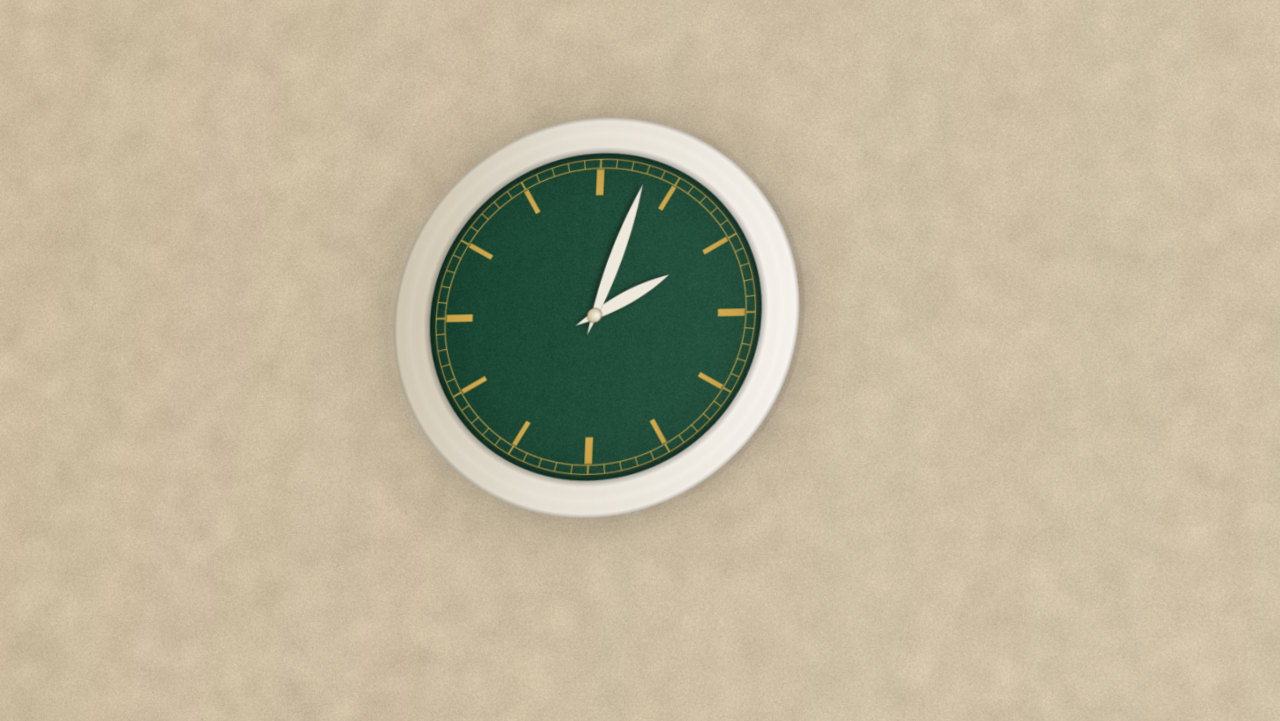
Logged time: {"hour": 2, "minute": 3}
